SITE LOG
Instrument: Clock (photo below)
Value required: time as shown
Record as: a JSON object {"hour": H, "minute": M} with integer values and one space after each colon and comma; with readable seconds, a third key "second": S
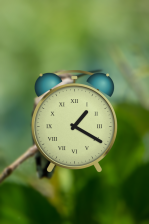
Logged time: {"hour": 1, "minute": 20}
